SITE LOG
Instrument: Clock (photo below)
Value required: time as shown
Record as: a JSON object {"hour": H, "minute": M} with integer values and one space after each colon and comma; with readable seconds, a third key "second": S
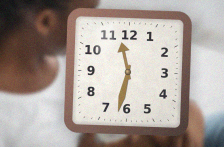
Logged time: {"hour": 11, "minute": 32}
